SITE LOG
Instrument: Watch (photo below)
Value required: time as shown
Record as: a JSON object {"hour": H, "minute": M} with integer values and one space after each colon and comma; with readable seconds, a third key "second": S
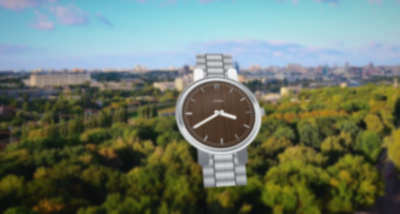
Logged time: {"hour": 3, "minute": 40}
